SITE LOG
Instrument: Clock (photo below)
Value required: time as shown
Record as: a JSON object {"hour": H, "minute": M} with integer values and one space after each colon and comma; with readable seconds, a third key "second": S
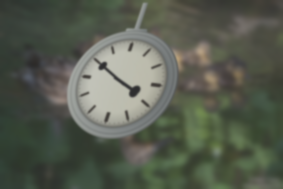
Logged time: {"hour": 3, "minute": 50}
